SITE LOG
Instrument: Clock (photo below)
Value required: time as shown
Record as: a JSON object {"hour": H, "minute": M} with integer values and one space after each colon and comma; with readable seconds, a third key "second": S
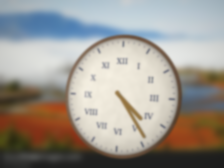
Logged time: {"hour": 4, "minute": 24}
